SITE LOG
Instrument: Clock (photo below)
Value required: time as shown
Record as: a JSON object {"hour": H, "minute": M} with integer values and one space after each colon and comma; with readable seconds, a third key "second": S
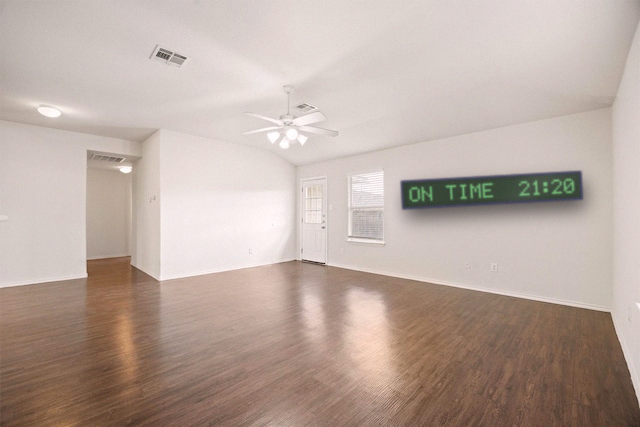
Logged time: {"hour": 21, "minute": 20}
